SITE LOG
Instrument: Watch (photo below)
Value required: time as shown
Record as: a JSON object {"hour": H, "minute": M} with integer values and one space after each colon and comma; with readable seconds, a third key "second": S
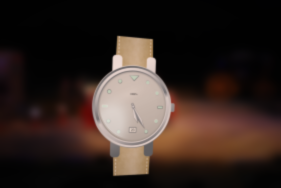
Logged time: {"hour": 5, "minute": 25}
